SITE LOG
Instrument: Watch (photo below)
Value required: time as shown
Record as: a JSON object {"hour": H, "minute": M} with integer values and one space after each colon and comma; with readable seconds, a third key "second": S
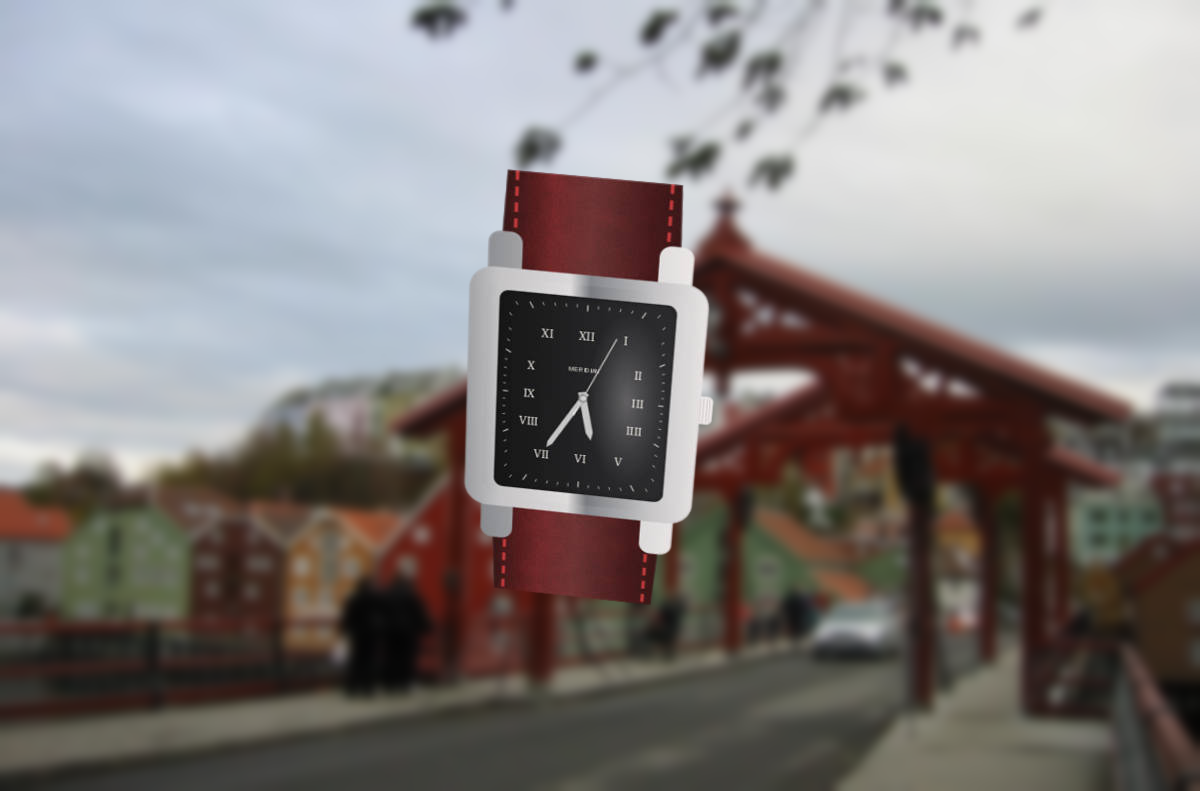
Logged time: {"hour": 5, "minute": 35, "second": 4}
